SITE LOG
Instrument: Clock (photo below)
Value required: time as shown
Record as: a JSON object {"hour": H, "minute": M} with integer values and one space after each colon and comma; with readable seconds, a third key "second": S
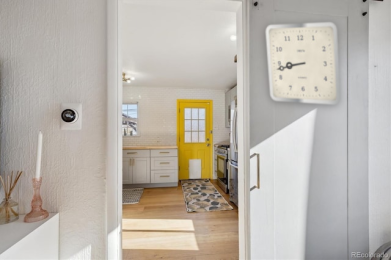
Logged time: {"hour": 8, "minute": 43}
